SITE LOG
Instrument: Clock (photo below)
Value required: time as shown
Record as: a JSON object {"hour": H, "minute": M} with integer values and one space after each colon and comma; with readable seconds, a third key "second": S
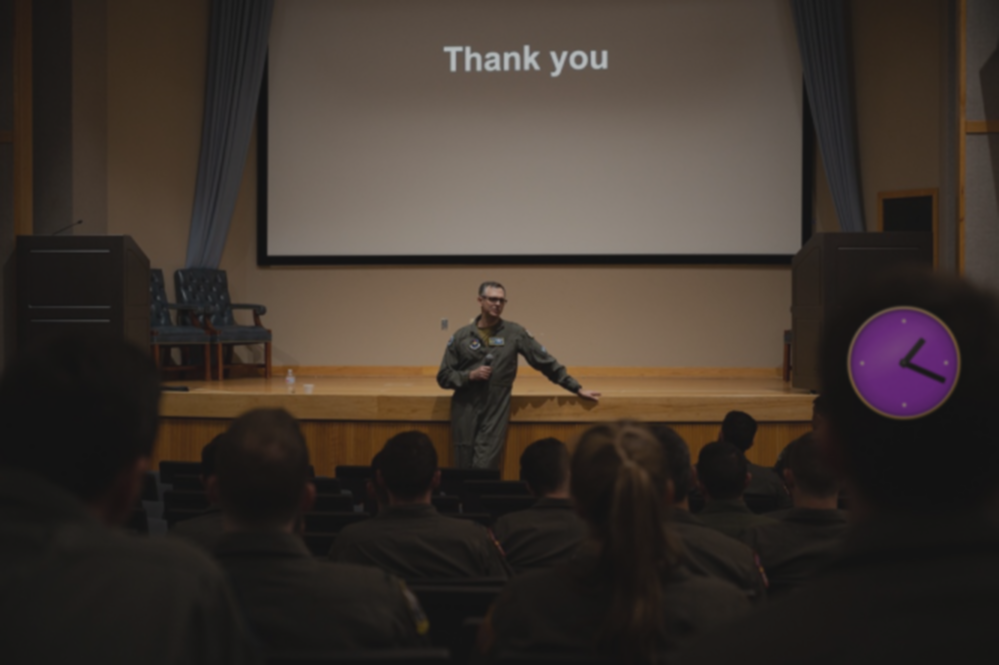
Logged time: {"hour": 1, "minute": 19}
